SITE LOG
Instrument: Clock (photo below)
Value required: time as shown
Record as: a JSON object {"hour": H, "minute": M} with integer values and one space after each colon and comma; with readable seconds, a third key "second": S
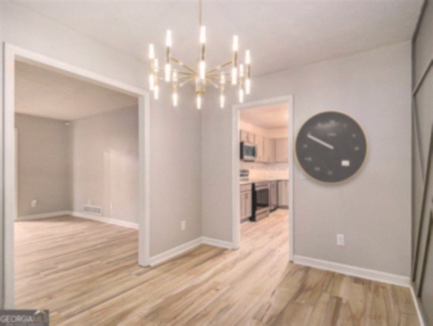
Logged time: {"hour": 9, "minute": 49}
